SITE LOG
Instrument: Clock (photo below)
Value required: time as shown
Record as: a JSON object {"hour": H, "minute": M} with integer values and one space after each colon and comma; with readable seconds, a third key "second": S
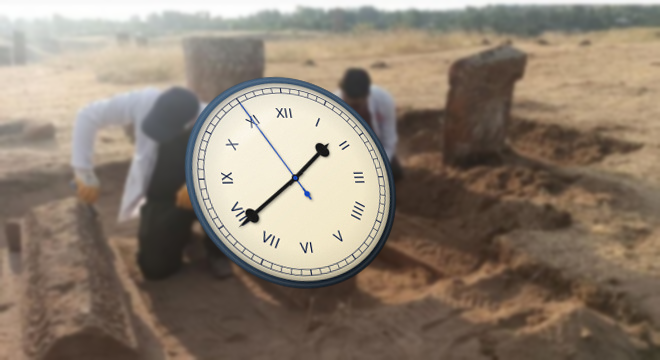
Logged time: {"hour": 1, "minute": 38, "second": 55}
